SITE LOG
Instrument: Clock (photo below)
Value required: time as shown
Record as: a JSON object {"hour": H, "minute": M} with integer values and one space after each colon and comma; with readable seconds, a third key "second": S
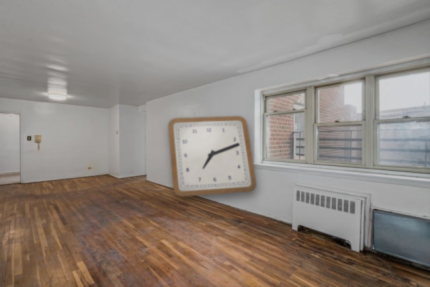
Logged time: {"hour": 7, "minute": 12}
